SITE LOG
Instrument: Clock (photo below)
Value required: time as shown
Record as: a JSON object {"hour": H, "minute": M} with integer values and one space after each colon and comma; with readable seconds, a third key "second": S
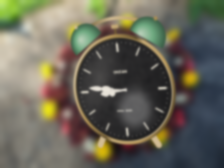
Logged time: {"hour": 8, "minute": 46}
